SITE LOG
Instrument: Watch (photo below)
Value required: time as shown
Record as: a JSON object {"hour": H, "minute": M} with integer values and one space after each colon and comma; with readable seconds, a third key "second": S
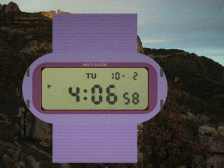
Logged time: {"hour": 4, "minute": 6, "second": 58}
